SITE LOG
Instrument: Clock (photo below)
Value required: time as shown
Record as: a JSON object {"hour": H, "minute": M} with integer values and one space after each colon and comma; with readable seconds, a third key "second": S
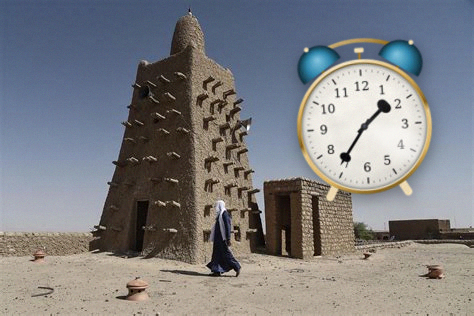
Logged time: {"hour": 1, "minute": 36}
